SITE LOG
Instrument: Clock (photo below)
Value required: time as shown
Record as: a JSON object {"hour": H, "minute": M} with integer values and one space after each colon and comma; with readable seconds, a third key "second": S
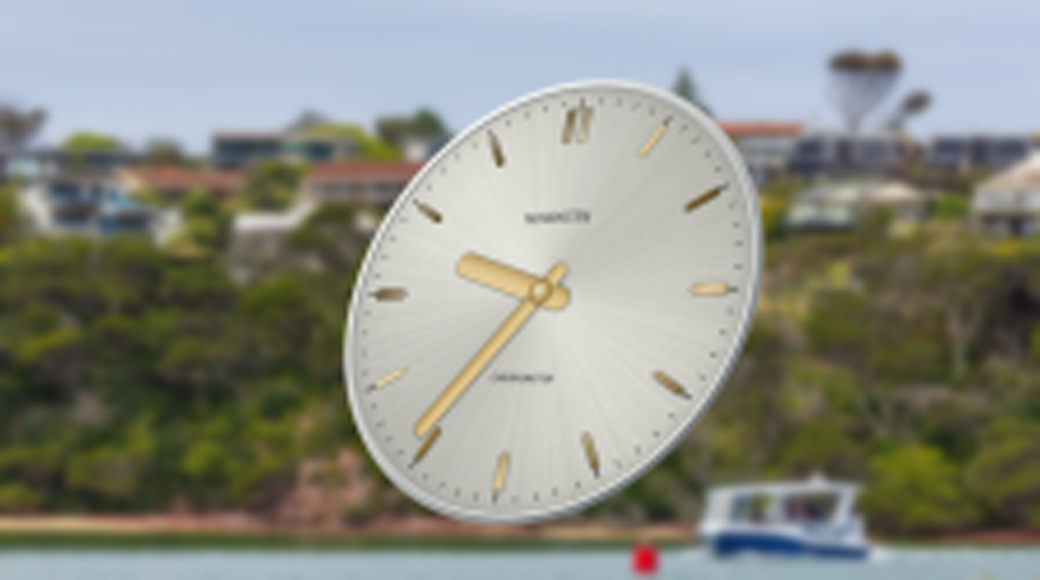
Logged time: {"hour": 9, "minute": 36}
